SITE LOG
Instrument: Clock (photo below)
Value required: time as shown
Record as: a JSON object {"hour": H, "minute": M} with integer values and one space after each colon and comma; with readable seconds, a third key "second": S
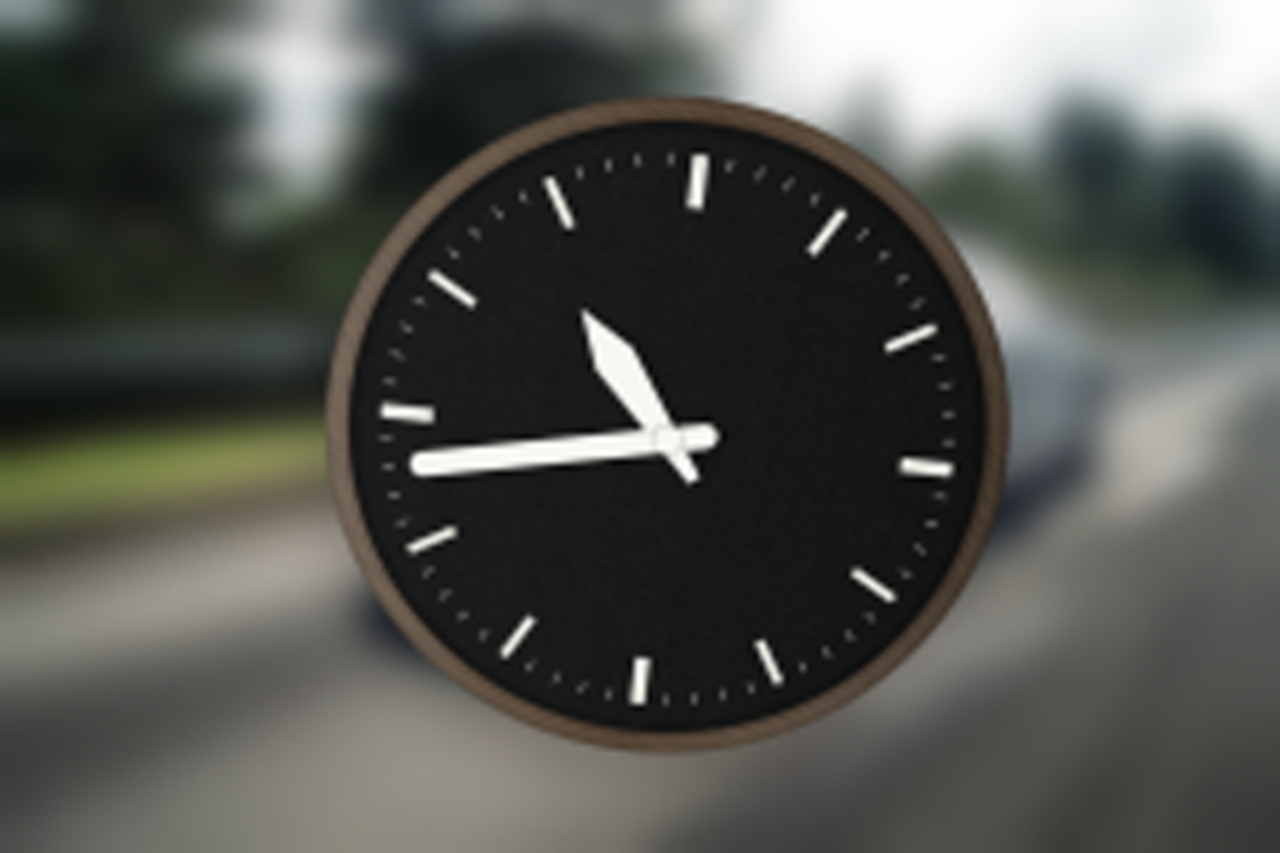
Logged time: {"hour": 10, "minute": 43}
